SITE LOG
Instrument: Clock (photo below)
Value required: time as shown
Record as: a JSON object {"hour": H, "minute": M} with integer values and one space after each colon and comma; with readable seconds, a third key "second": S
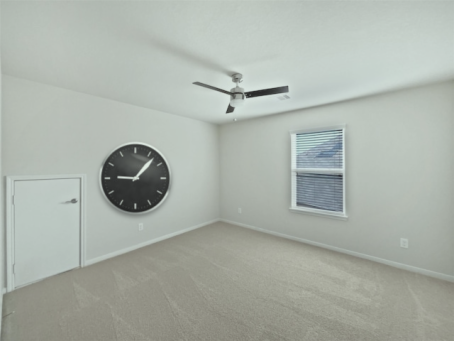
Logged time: {"hour": 9, "minute": 7}
